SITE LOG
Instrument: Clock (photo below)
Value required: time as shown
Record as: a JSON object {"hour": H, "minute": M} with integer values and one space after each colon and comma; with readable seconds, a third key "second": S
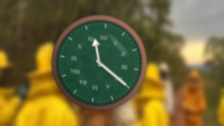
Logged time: {"hour": 11, "minute": 20}
